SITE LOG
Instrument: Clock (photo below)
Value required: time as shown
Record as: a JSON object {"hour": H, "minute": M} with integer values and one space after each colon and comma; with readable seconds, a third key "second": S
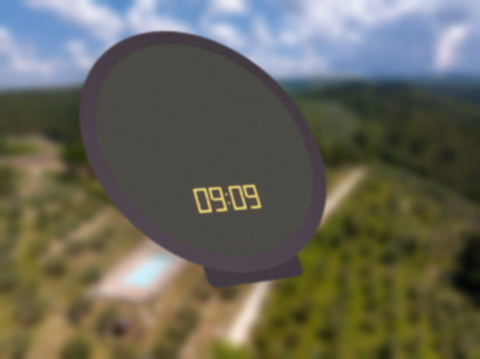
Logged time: {"hour": 9, "minute": 9}
